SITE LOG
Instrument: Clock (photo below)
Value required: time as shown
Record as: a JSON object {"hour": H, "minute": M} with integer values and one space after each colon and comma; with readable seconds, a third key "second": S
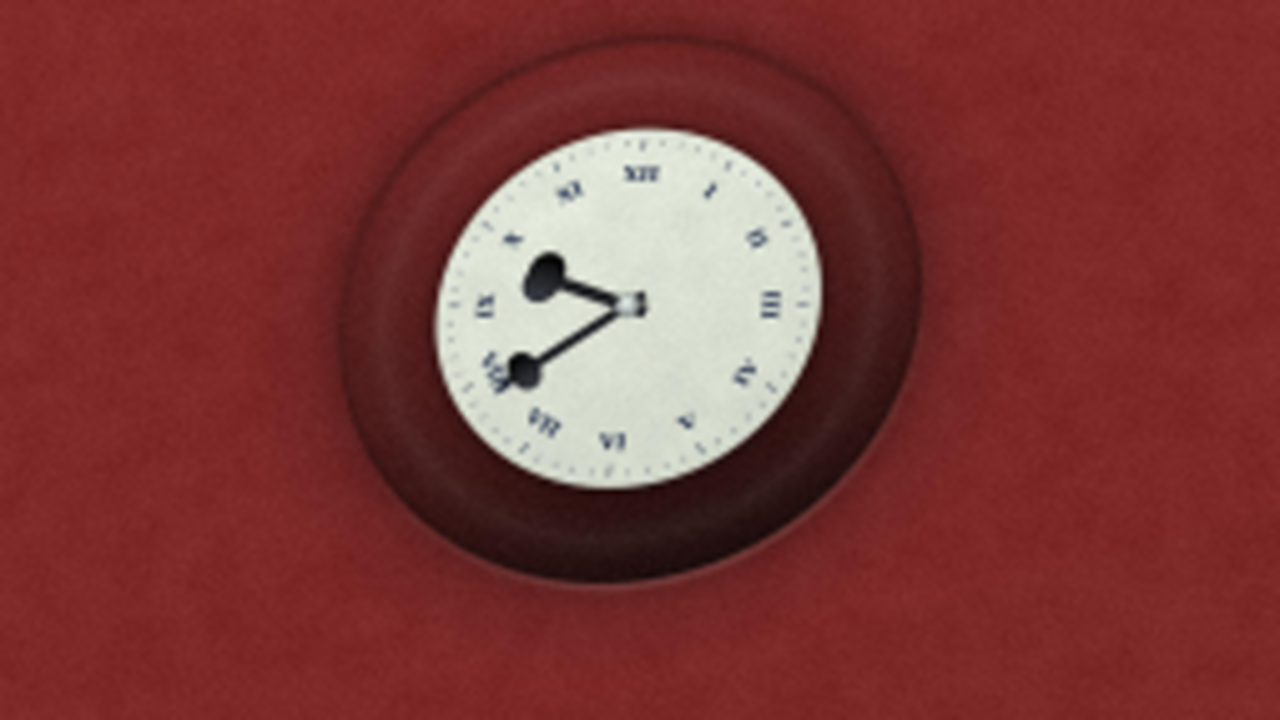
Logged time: {"hour": 9, "minute": 39}
